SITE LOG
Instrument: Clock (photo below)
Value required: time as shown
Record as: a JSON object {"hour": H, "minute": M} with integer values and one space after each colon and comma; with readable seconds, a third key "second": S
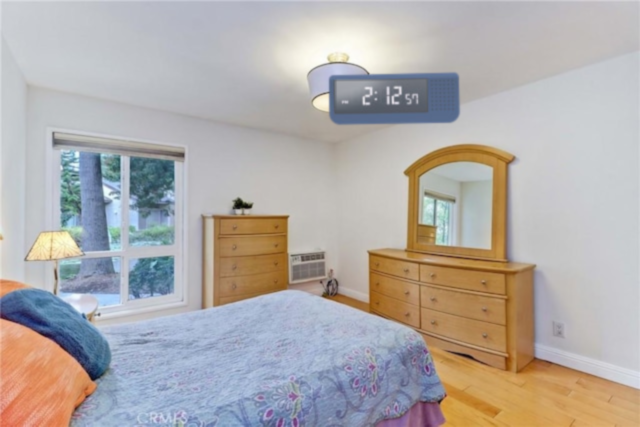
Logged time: {"hour": 2, "minute": 12}
